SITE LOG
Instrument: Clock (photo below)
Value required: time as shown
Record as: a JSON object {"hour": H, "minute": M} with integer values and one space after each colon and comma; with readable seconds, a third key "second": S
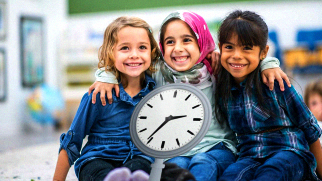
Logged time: {"hour": 2, "minute": 36}
